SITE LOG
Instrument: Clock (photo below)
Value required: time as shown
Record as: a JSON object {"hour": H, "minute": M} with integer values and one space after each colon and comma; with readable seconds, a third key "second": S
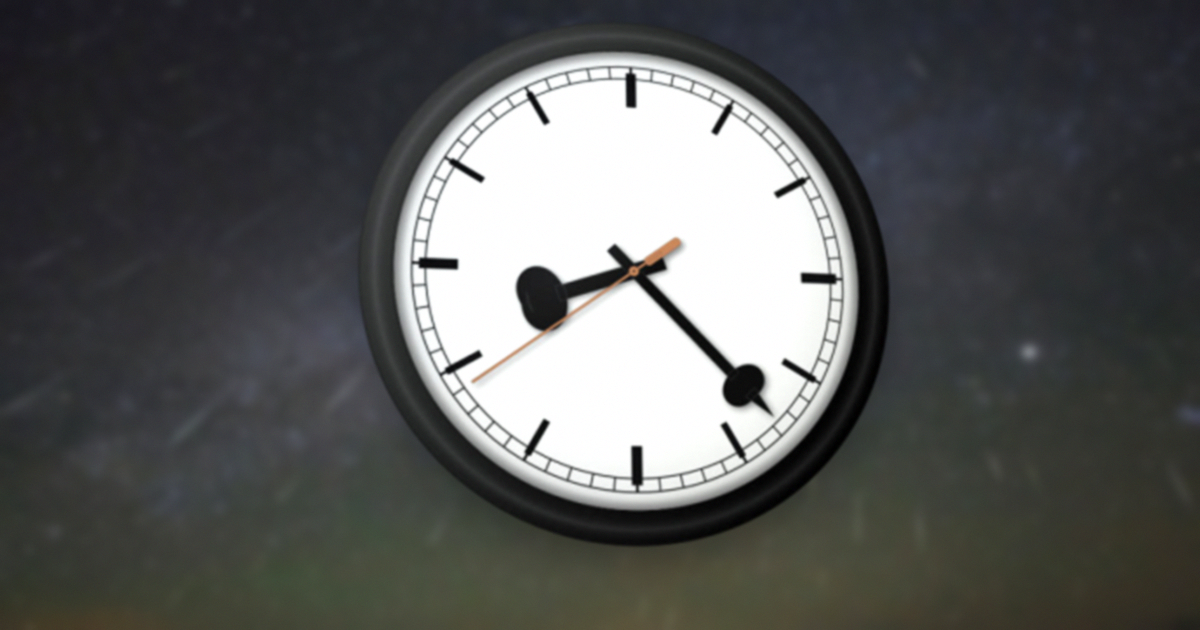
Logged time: {"hour": 8, "minute": 22, "second": 39}
